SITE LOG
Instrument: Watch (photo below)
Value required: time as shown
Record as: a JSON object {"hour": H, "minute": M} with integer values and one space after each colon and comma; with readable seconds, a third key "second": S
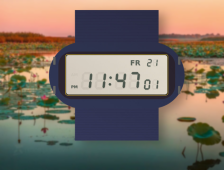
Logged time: {"hour": 11, "minute": 47, "second": 1}
